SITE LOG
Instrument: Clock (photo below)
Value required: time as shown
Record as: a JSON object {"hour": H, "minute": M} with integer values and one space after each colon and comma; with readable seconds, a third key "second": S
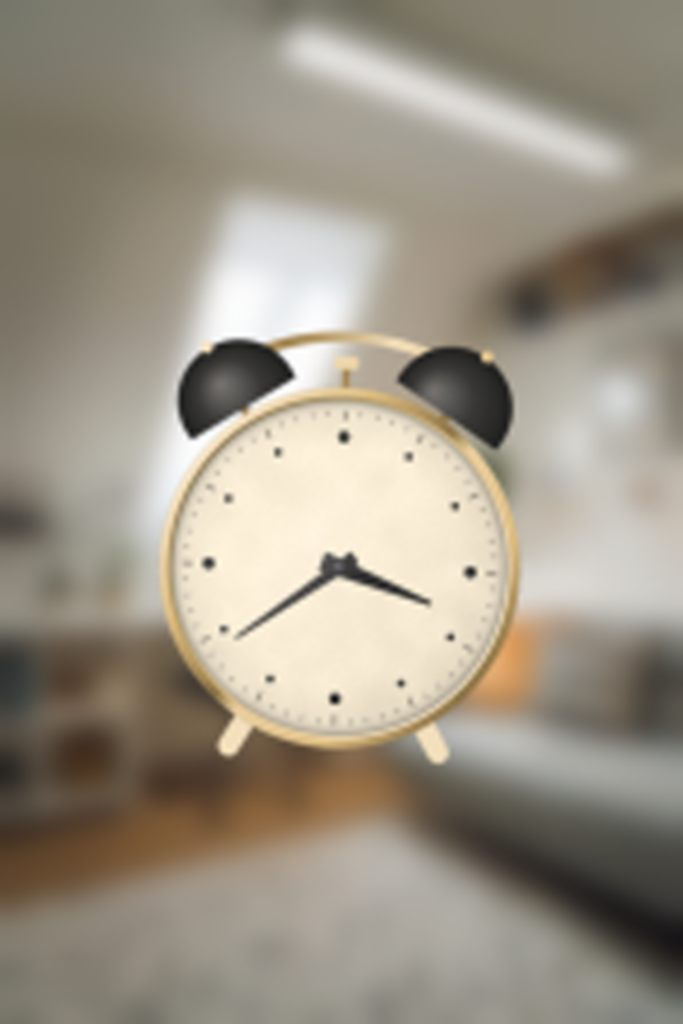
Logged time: {"hour": 3, "minute": 39}
